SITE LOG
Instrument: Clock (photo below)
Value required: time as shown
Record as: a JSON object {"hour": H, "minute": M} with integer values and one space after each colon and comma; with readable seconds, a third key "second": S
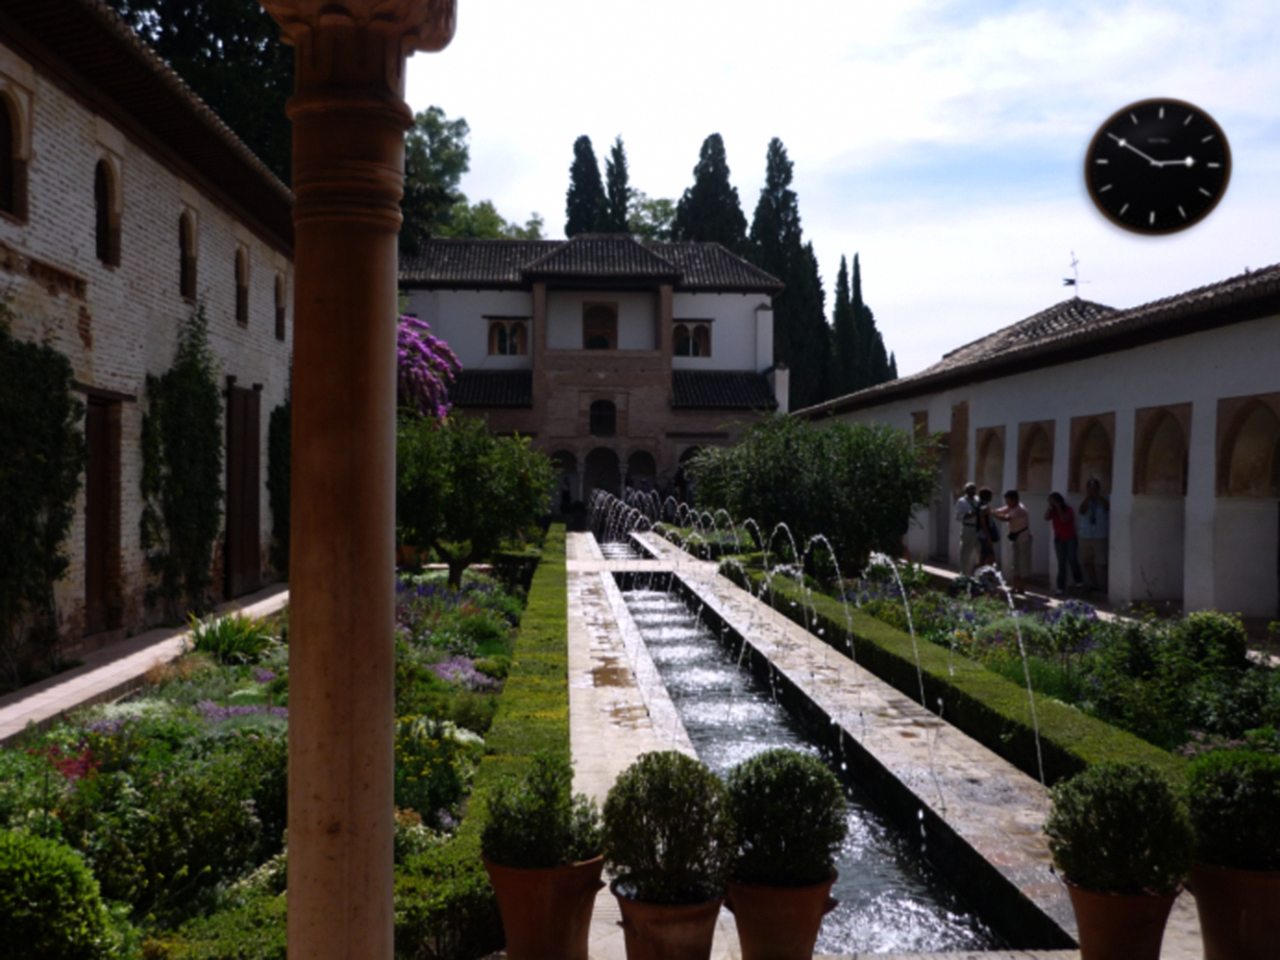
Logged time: {"hour": 2, "minute": 50}
